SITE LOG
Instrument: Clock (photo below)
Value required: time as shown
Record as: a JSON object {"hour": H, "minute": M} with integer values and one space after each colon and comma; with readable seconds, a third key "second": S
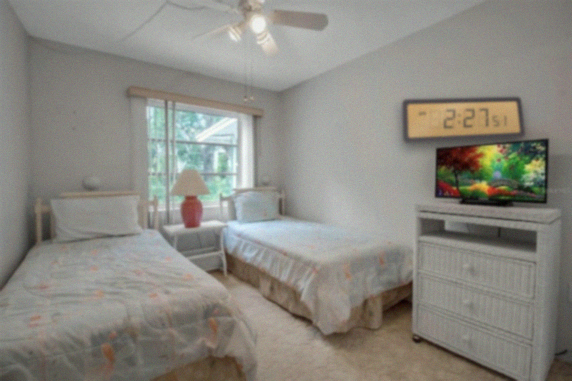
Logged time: {"hour": 2, "minute": 27}
